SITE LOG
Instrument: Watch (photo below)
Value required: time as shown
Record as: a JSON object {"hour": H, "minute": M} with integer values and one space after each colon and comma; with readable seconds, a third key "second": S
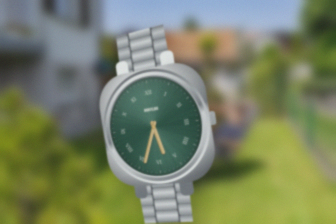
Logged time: {"hour": 5, "minute": 34}
